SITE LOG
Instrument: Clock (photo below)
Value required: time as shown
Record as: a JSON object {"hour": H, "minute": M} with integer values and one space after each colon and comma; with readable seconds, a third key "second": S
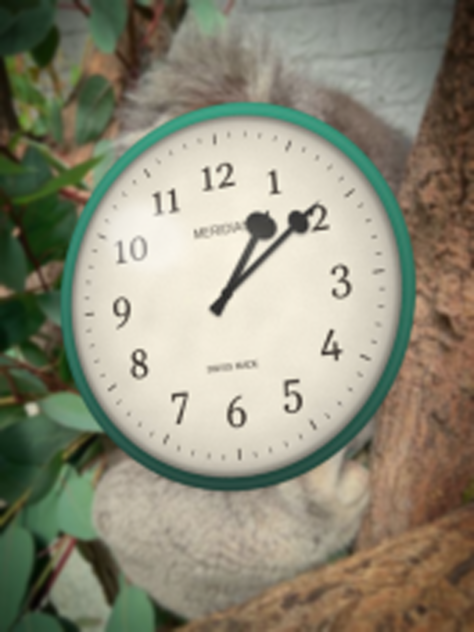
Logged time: {"hour": 1, "minute": 9}
